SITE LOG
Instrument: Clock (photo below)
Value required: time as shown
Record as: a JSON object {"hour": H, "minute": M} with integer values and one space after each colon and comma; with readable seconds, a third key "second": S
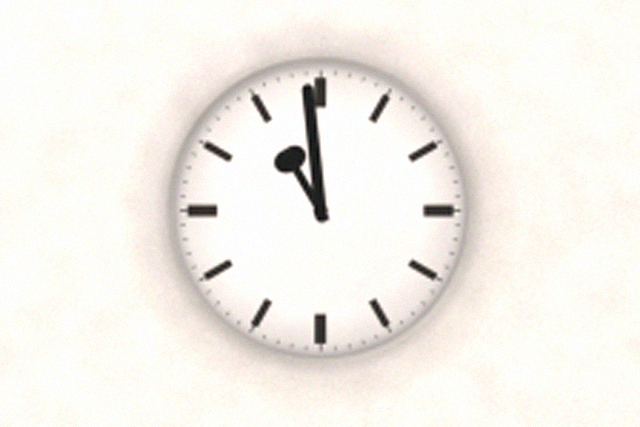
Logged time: {"hour": 10, "minute": 59}
